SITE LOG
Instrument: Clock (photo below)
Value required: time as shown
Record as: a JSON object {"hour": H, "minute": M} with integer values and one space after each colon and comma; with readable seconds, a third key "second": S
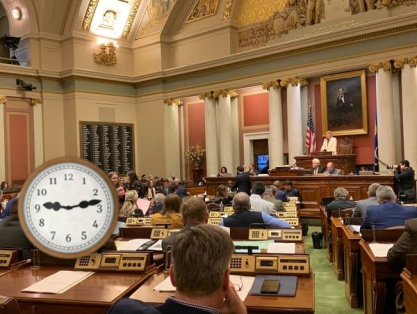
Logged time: {"hour": 9, "minute": 13}
